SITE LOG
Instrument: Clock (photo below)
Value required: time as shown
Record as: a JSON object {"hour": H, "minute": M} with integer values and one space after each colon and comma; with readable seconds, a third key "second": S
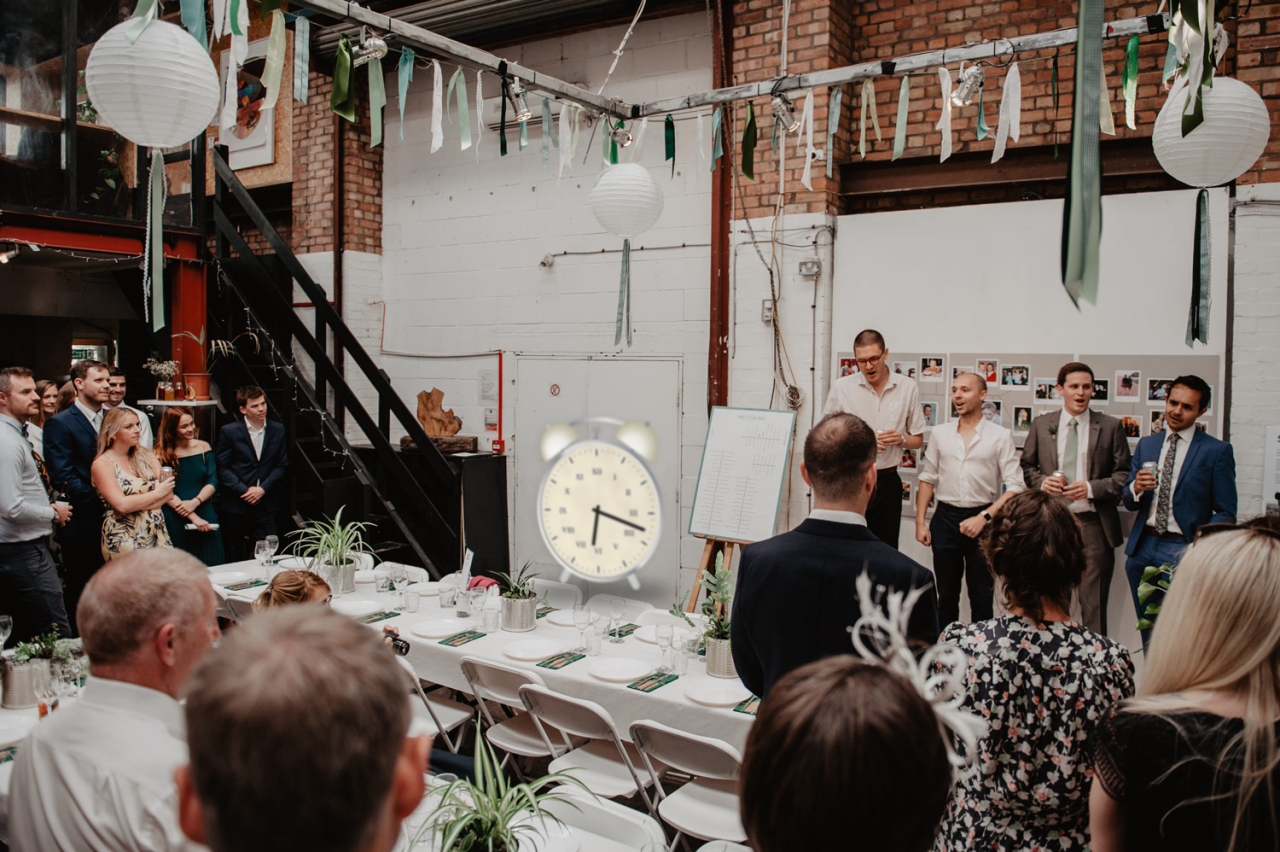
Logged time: {"hour": 6, "minute": 18}
